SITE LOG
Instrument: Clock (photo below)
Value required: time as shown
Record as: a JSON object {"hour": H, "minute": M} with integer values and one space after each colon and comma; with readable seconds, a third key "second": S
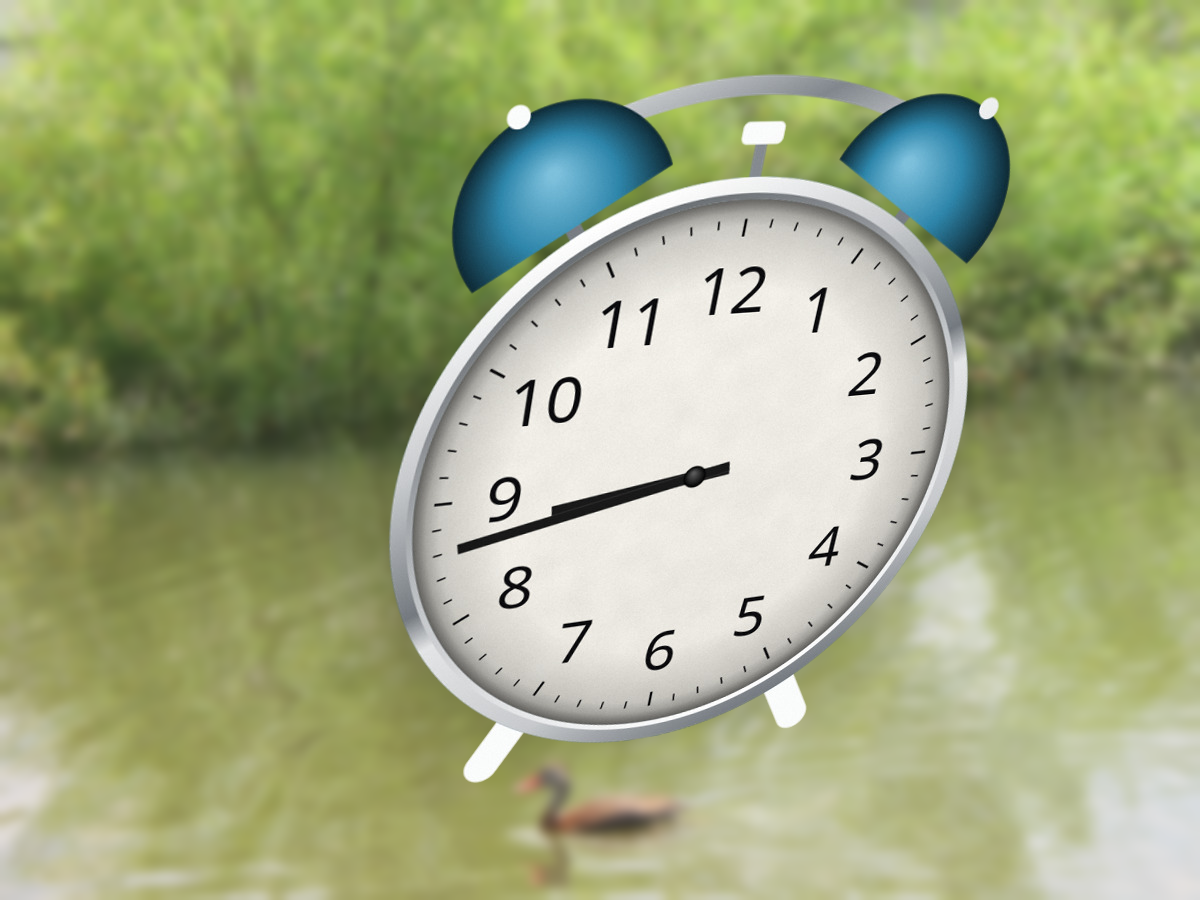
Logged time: {"hour": 8, "minute": 43}
